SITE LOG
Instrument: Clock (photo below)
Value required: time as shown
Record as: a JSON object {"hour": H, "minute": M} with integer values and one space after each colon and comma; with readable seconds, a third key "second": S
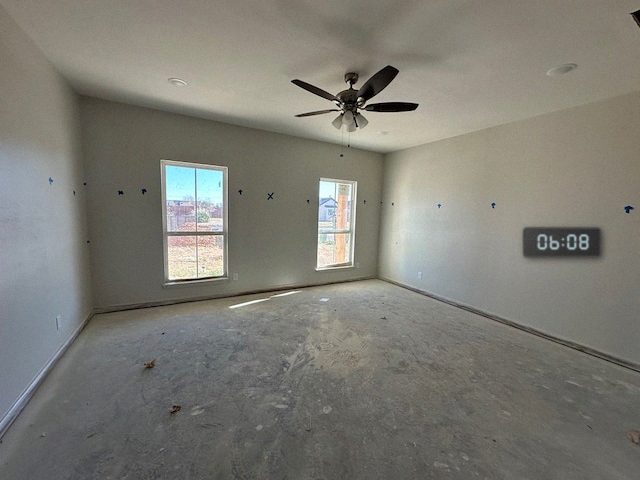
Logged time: {"hour": 6, "minute": 8}
